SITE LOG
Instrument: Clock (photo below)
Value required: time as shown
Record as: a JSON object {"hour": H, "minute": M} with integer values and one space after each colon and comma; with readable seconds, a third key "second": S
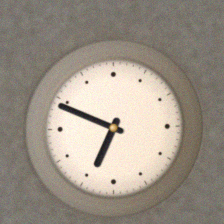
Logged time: {"hour": 6, "minute": 49}
